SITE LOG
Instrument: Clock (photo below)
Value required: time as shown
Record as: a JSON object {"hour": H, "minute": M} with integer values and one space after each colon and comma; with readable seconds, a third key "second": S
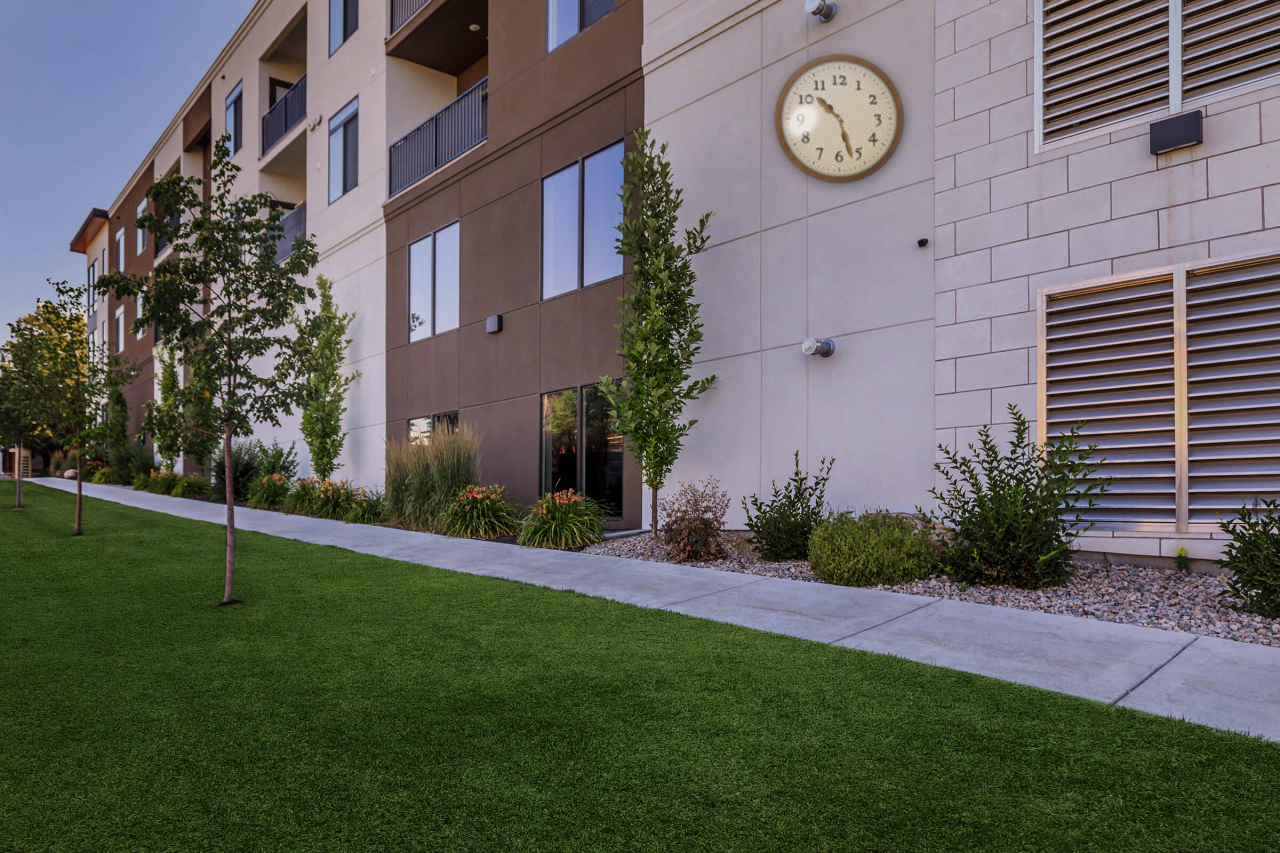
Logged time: {"hour": 10, "minute": 27}
